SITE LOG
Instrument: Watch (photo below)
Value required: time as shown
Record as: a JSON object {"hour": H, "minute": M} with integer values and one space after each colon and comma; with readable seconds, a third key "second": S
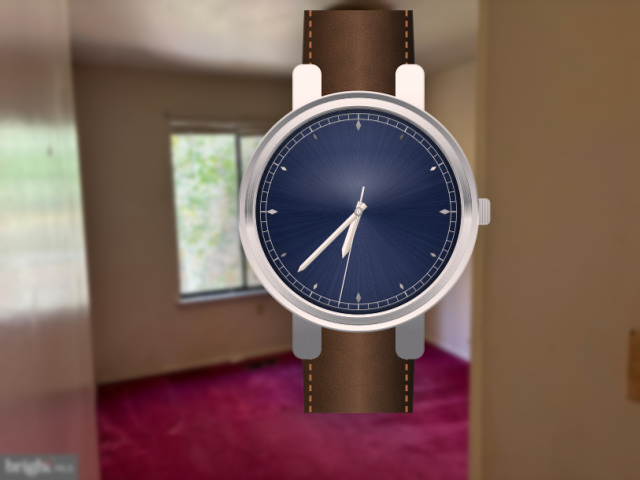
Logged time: {"hour": 6, "minute": 37, "second": 32}
